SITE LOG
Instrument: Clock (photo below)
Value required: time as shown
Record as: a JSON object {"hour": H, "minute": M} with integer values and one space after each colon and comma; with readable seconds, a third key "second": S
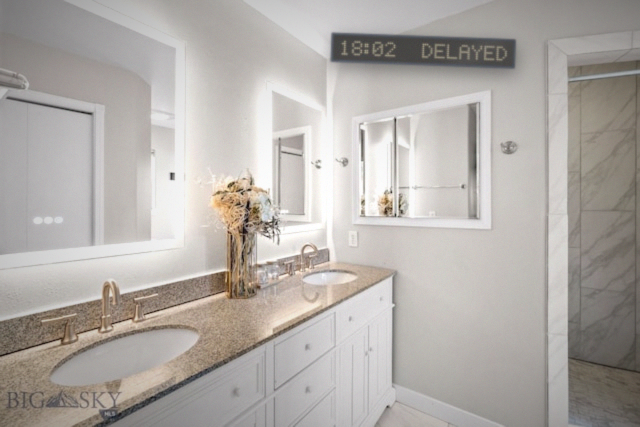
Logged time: {"hour": 18, "minute": 2}
